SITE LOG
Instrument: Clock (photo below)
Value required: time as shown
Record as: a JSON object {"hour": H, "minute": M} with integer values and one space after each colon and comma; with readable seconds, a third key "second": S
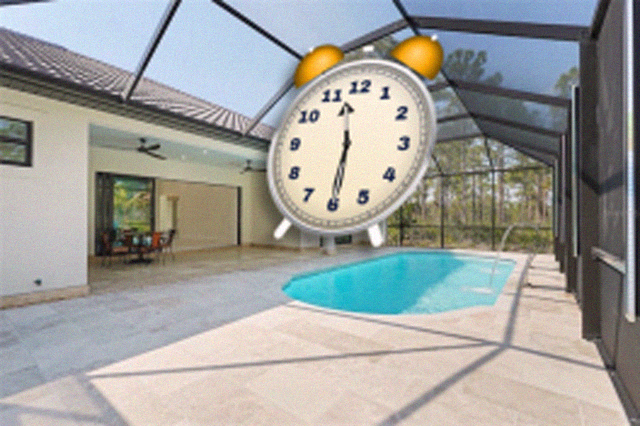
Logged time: {"hour": 11, "minute": 30}
